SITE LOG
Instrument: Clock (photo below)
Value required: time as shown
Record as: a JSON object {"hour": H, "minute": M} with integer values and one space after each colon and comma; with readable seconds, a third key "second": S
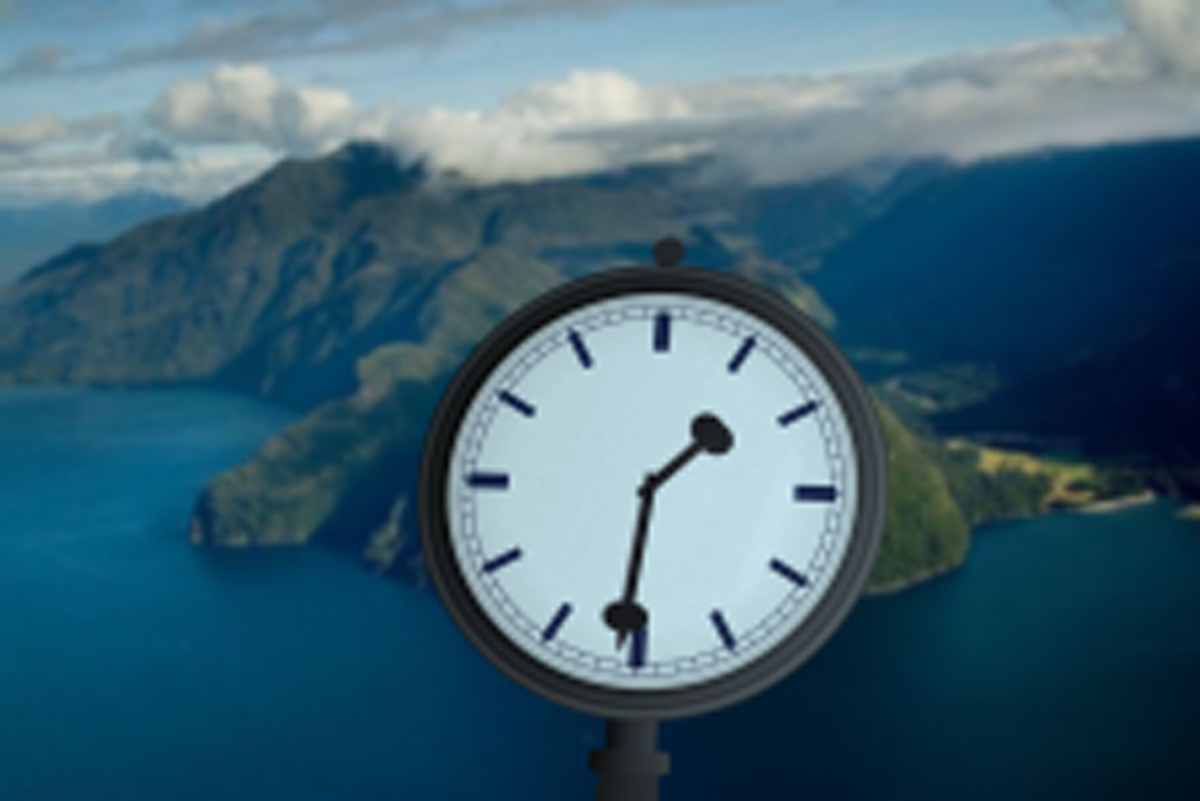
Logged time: {"hour": 1, "minute": 31}
